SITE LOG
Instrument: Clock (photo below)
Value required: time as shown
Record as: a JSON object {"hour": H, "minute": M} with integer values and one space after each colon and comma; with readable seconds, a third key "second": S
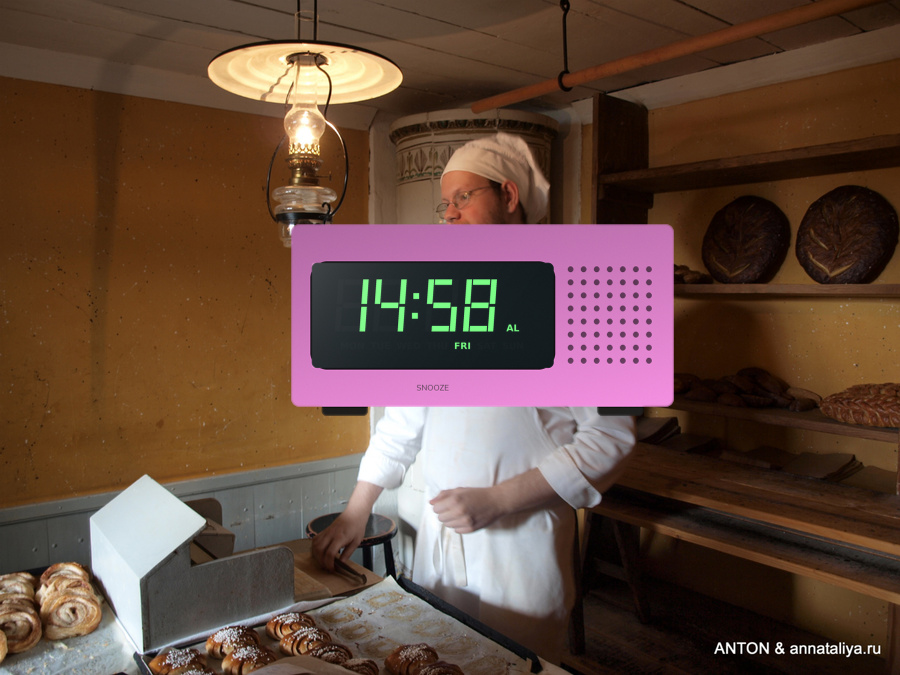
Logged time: {"hour": 14, "minute": 58}
